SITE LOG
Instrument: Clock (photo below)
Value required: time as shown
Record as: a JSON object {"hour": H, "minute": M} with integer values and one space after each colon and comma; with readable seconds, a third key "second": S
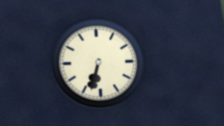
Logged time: {"hour": 6, "minute": 33}
